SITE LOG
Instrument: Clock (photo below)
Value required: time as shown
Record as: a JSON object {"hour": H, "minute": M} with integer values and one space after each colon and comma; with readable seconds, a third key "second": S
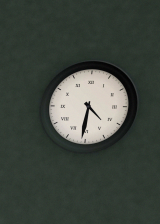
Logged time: {"hour": 4, "minute": 31}
